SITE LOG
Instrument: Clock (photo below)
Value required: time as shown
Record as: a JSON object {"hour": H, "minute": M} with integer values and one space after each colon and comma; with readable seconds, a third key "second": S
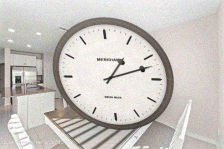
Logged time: {"hour": 1, "minute": 12}
